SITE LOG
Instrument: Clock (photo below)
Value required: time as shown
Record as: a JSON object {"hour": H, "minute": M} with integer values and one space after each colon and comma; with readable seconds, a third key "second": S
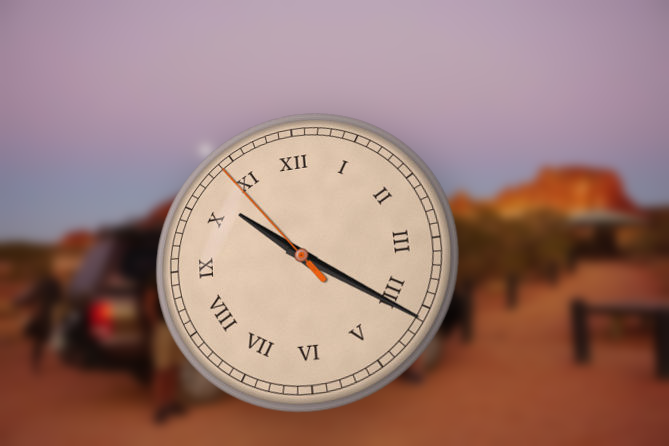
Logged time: {"hour": 10, "minute": 20, "second": 54}
